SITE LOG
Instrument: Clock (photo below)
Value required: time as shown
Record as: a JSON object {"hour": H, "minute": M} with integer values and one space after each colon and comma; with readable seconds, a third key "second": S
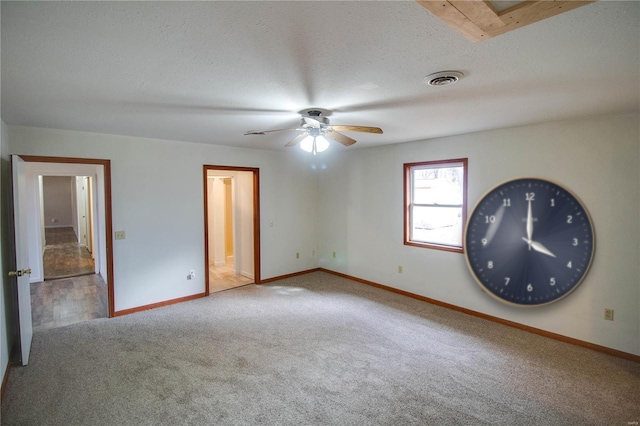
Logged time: {"hour": 4, "minute": 0}
